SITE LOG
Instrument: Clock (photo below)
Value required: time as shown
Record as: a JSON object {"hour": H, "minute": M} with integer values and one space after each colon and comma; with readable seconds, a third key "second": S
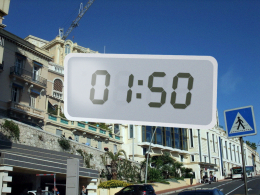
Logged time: {"hour": 1, "minute": 50}
